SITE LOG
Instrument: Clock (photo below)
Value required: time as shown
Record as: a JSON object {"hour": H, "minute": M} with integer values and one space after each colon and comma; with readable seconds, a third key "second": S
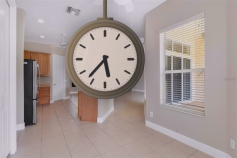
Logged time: {"hour": 5, "minute": 37}
